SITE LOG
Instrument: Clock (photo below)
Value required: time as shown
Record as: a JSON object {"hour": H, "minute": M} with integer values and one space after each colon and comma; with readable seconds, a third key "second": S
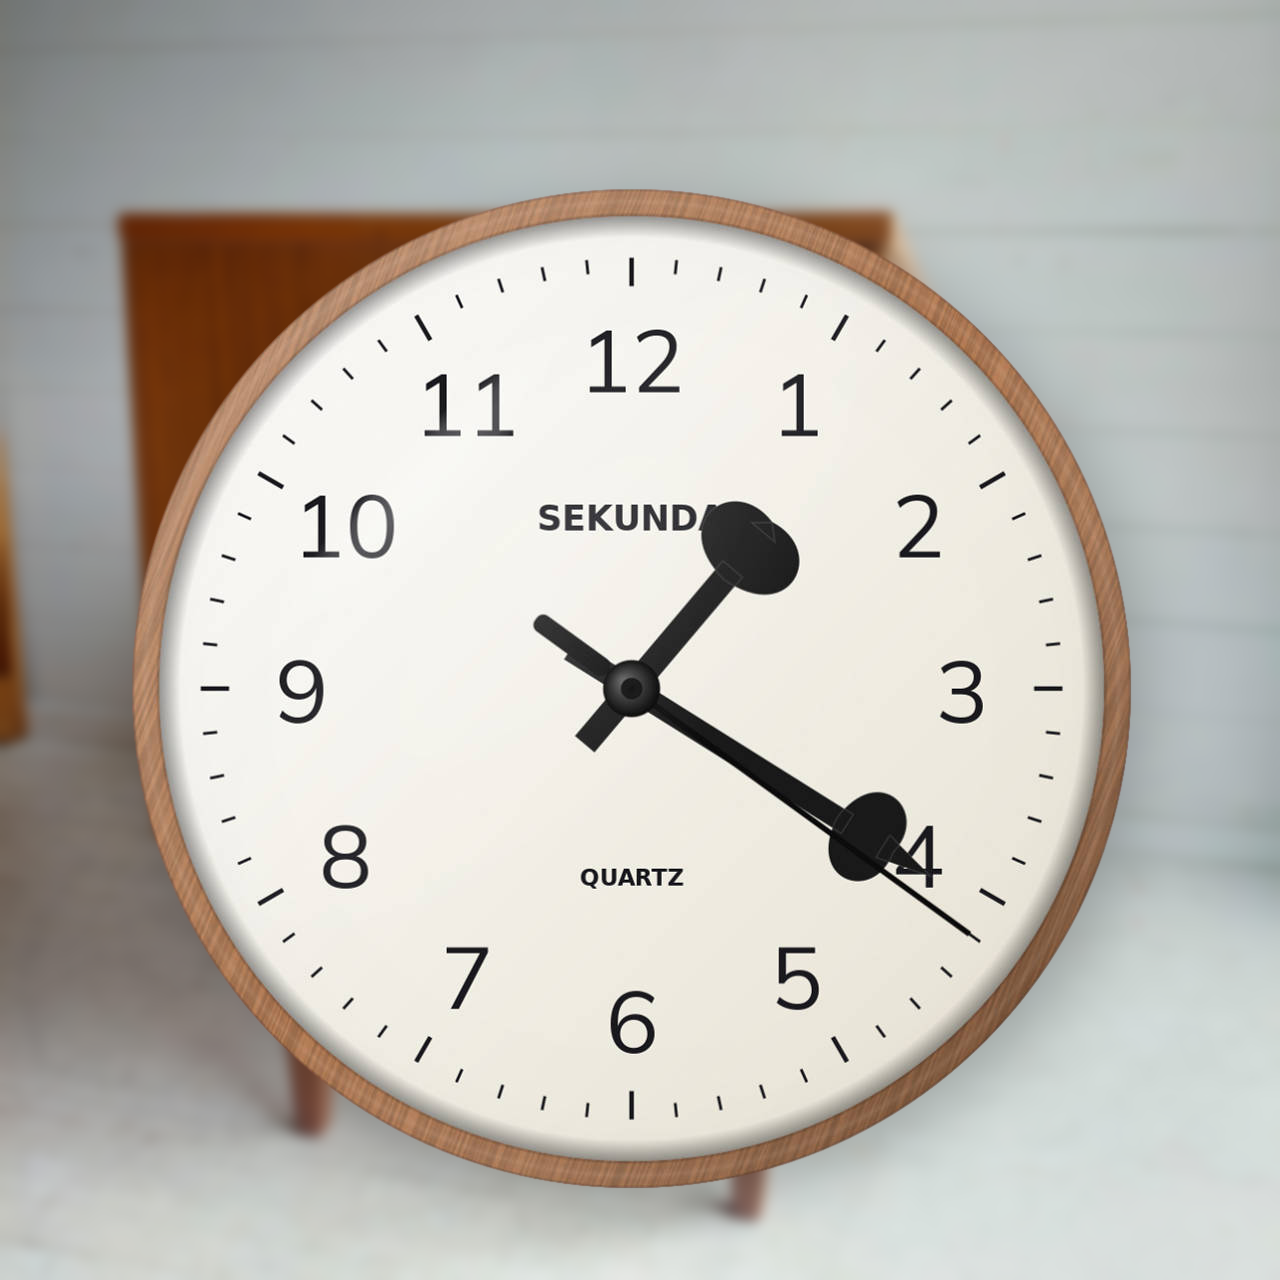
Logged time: {"hour": 1, "minute": 20, "second": 21}
